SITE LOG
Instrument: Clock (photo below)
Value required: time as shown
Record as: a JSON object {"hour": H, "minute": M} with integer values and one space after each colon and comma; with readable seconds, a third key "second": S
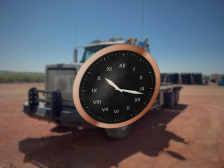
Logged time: {"hour": 10, "minute": 17}
